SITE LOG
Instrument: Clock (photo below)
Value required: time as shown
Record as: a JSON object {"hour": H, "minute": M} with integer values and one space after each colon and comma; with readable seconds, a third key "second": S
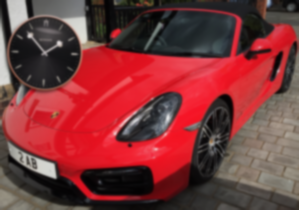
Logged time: {"hour": 1, "minute": 53}
